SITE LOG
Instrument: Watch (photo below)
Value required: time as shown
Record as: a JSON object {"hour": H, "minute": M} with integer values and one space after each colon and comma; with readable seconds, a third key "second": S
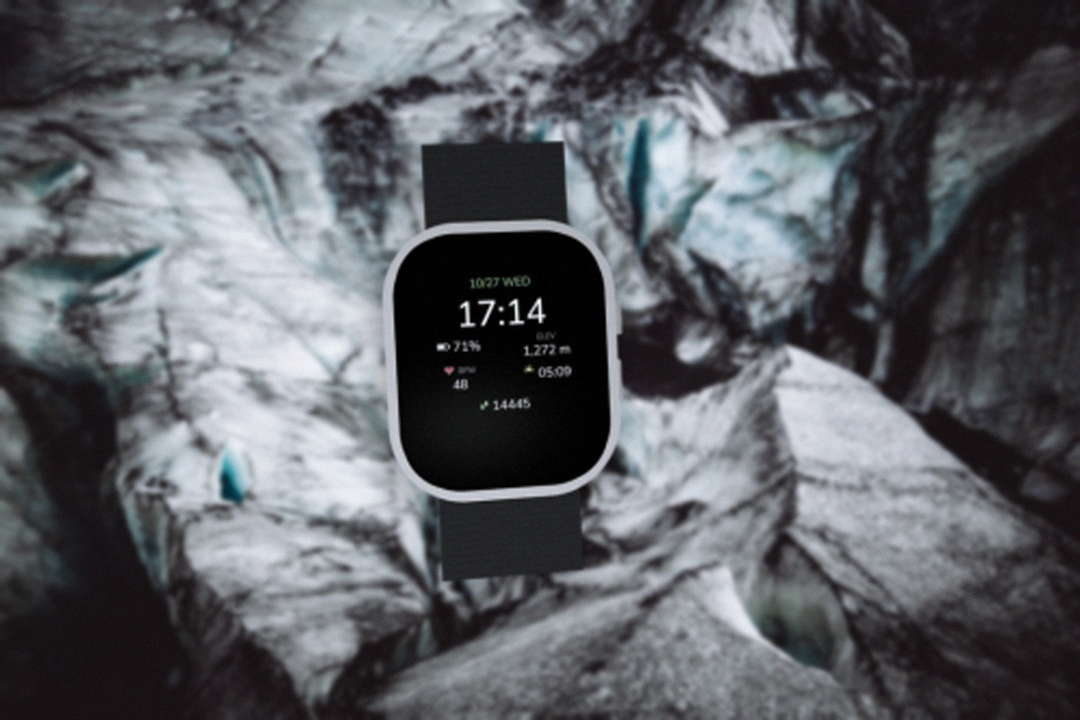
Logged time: {"hour": 17, "minute": 14}
